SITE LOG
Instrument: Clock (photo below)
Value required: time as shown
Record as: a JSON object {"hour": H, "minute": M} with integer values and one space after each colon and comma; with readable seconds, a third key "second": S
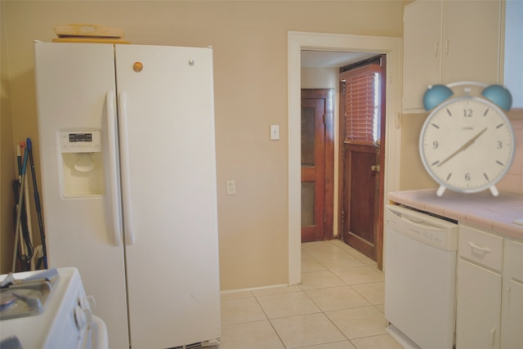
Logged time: {"hour": 1, "minute": 39}
